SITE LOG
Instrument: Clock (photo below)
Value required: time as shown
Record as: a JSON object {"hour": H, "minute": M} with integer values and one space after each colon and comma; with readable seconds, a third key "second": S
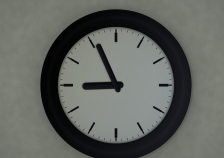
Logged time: {"hour": 8, "minute": 56}
